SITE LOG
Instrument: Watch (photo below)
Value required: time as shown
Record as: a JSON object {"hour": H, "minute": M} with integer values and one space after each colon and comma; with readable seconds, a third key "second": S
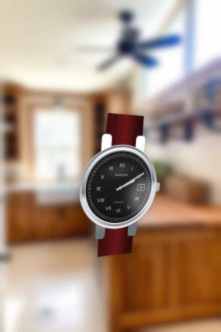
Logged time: {"hour": 2, "minute": 10}
